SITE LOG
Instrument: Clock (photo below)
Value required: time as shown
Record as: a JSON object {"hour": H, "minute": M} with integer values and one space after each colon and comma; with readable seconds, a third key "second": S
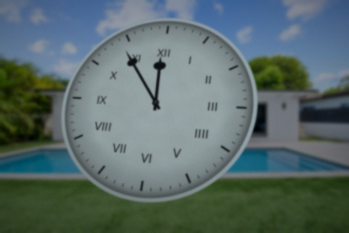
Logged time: {"hour": 11, "minute": 54}
